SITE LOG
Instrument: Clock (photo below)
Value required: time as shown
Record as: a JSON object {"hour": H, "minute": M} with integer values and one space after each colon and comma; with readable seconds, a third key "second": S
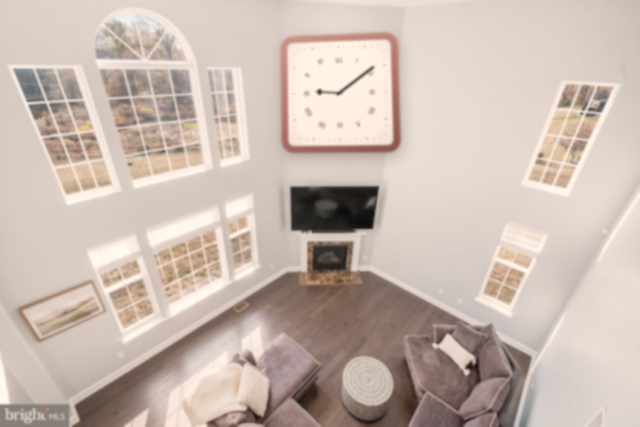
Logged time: {"hour": 9, "minute": 9}
